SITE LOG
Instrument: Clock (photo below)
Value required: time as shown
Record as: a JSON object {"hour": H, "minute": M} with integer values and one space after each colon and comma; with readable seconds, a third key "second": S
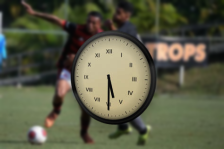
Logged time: {"hour": 5, "minute": 30}
